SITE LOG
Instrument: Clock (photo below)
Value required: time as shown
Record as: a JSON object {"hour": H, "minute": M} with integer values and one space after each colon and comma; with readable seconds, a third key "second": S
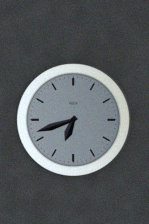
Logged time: {"hour": 6, "minute": 42}
